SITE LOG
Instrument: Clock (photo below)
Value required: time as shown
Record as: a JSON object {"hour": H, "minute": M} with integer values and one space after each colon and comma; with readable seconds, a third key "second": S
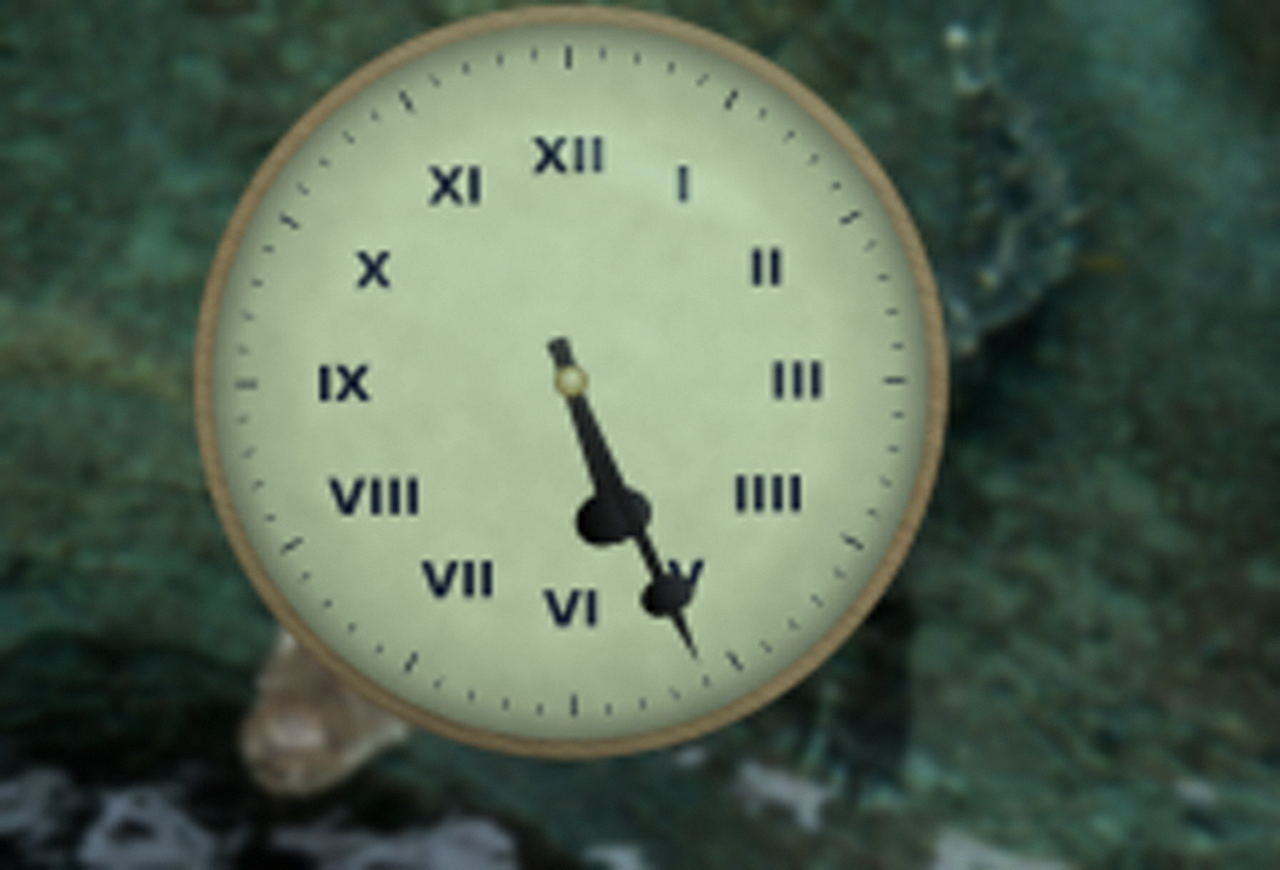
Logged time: {"hour": 5, "minute": 26}
